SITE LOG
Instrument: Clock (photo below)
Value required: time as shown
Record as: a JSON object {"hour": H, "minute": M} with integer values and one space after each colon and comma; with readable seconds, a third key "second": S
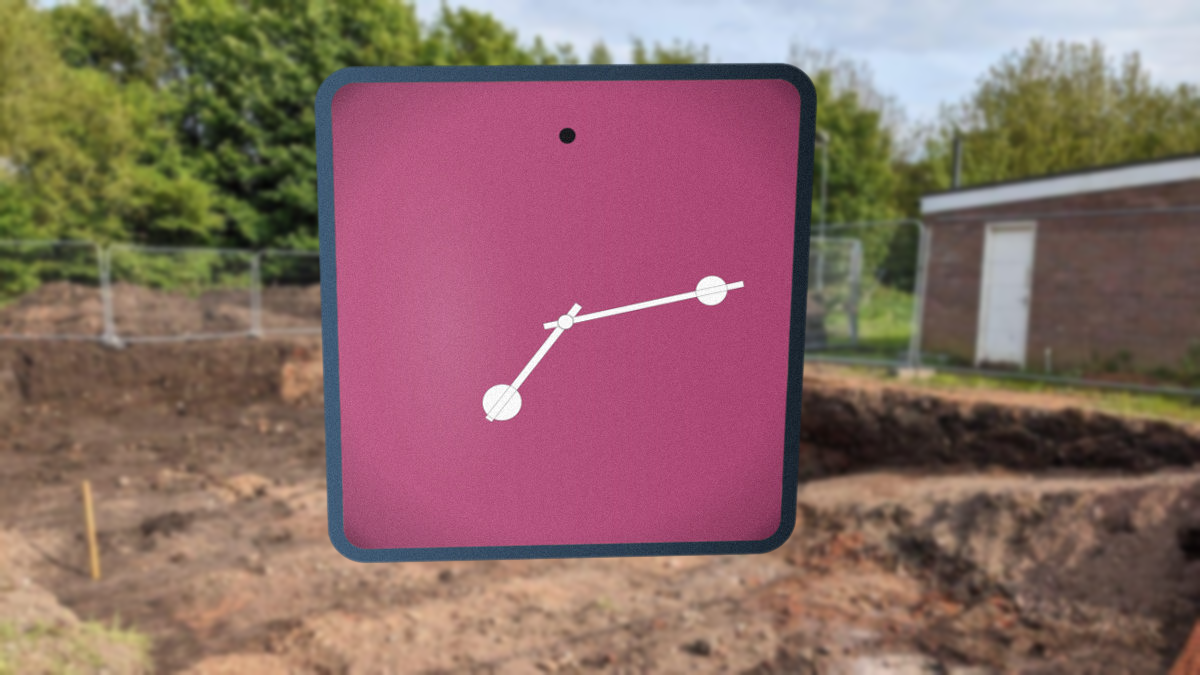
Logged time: {"hour": 7, "minute": 13}
